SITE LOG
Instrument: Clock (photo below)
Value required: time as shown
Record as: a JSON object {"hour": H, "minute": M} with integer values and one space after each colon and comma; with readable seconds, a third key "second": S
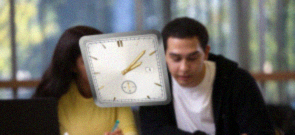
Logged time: {"hour": 2, "minute": 8}
